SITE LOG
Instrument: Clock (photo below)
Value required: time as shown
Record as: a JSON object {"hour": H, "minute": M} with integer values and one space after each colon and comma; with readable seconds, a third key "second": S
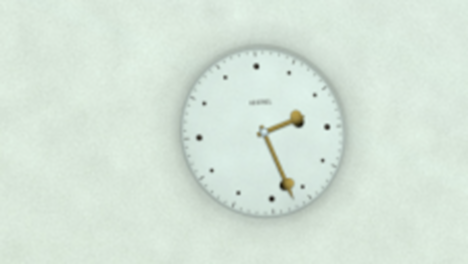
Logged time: {"hour": 2, "minute": 27}
